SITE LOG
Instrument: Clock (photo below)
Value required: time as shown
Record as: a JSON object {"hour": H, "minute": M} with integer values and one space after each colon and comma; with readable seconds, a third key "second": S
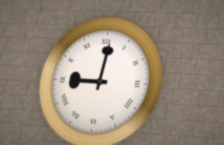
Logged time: {"hour": 9, "minute": 1}
